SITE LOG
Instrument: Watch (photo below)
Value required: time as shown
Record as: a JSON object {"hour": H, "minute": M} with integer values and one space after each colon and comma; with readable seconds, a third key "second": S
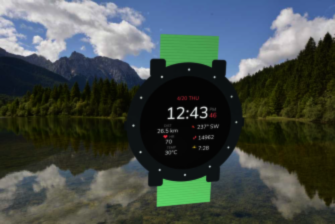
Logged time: {"hour": 12, "minute": 43}
